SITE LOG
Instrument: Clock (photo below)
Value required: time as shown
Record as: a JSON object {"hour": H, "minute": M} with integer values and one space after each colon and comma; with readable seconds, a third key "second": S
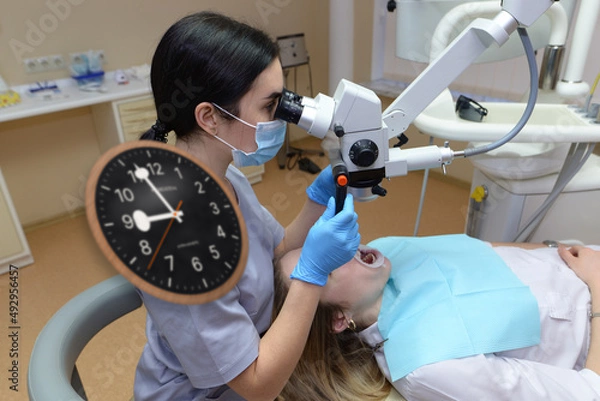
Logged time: {"hour": 8, "minute": 56, "second": 38}
